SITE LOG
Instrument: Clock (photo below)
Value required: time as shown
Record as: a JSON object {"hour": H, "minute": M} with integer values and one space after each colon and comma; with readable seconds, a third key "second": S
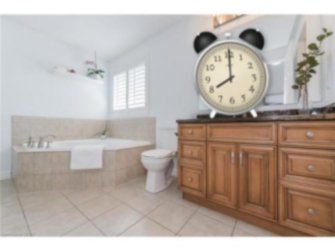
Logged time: {"hour": 8, "minute": 0}
